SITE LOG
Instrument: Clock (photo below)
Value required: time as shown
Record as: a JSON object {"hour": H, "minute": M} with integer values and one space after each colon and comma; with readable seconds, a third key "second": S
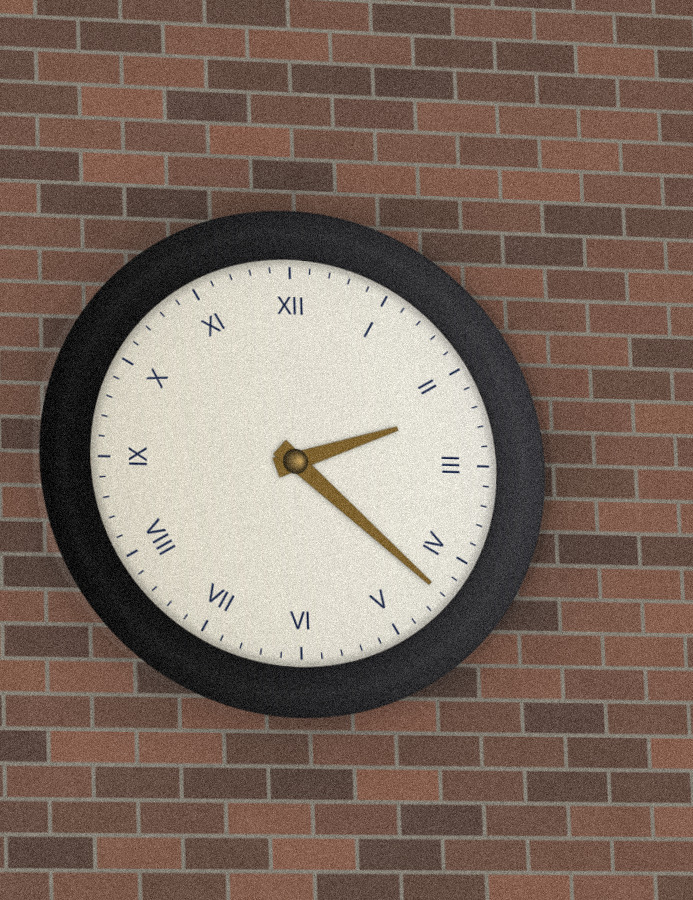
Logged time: {"hour": 2, "minute": 22}
